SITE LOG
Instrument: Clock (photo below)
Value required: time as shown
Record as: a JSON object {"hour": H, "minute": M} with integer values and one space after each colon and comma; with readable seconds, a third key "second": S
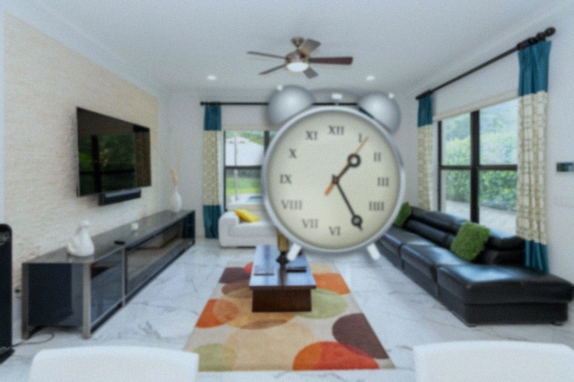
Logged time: {"hour": 1, "minute": 25, "second": 6}
